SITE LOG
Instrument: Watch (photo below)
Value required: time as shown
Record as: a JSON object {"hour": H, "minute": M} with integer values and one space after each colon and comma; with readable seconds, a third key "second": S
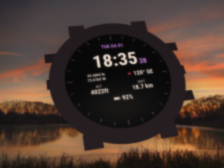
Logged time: {"hour": 18, "minute": 35}
